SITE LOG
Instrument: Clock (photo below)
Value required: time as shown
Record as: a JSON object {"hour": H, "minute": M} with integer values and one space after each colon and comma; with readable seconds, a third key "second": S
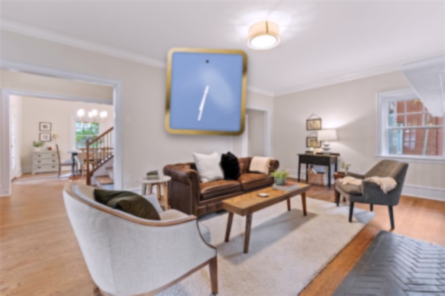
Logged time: {"hour": 6, "minute": 32}
